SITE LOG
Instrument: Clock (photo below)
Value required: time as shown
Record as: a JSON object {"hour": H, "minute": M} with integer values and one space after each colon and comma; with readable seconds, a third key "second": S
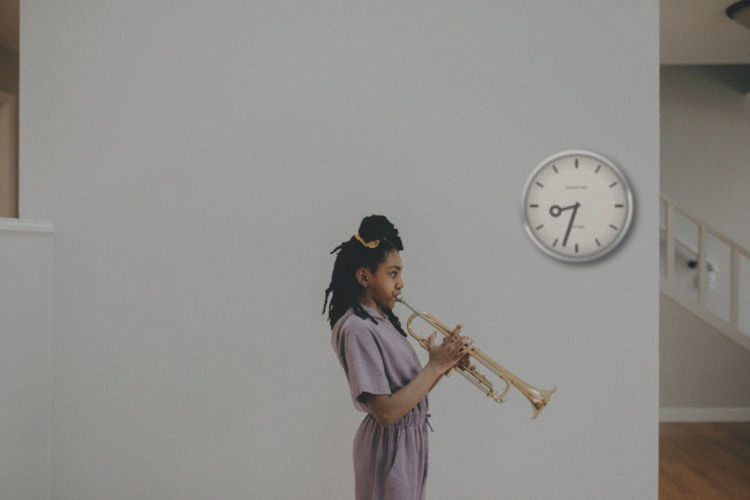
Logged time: {"hour": 8, "minute": 33}
